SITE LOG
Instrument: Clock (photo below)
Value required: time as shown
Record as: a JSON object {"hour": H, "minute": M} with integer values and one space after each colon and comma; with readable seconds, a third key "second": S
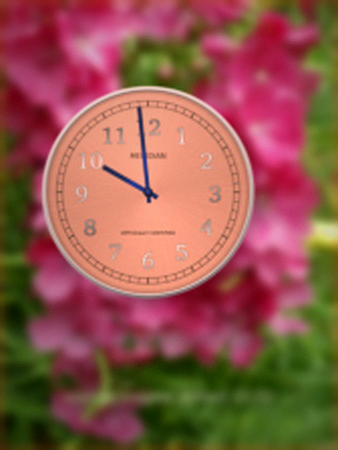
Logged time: {"hour": 9, "minute": 59}
